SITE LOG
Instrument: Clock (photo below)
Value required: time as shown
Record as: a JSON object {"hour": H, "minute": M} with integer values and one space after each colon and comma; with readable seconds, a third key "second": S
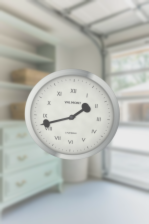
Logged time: {"hour": 1, "minute": 42}
